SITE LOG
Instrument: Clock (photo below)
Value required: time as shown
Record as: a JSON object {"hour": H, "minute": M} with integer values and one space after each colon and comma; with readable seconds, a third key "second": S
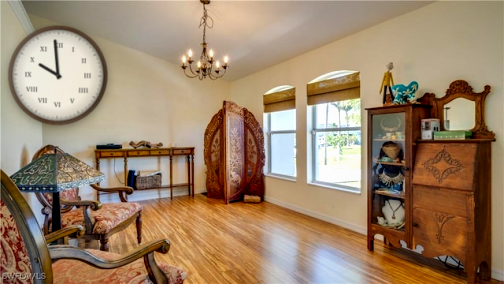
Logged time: {"hour": 9, "minute": 59}
